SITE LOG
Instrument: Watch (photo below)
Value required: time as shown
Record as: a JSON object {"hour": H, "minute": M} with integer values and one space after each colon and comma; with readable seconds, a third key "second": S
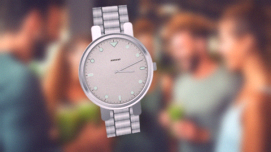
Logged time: {"hour": 3, "minute": 12}
